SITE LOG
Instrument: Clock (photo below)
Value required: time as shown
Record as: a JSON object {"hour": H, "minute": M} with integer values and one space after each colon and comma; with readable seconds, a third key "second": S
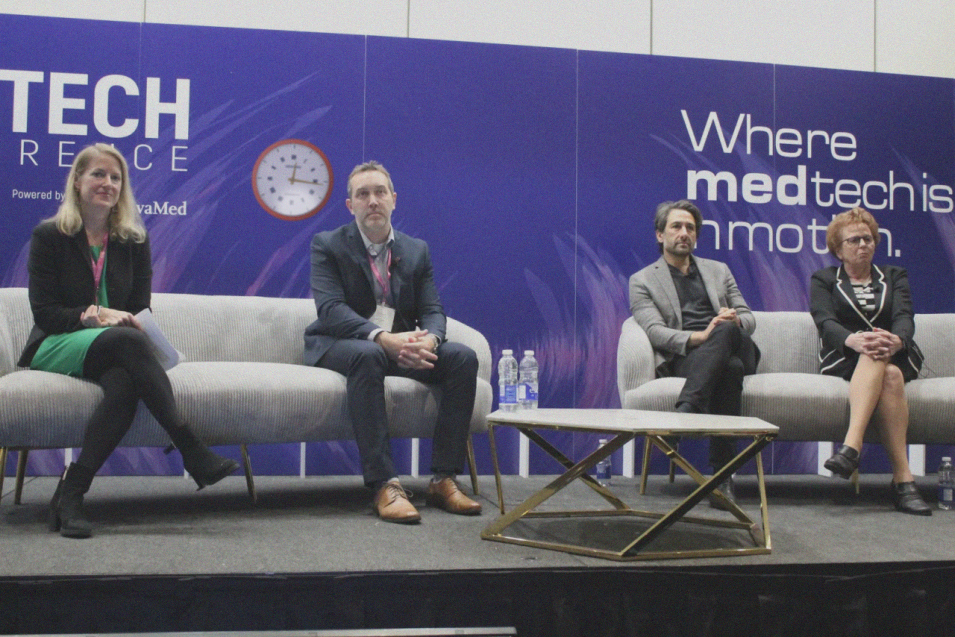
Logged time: {"hour": 12, "minute": 16}
